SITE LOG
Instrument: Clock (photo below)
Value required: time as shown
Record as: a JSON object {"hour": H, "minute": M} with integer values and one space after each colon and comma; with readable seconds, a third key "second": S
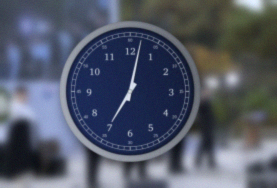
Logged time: {"hour": 7, "minute": 2}
